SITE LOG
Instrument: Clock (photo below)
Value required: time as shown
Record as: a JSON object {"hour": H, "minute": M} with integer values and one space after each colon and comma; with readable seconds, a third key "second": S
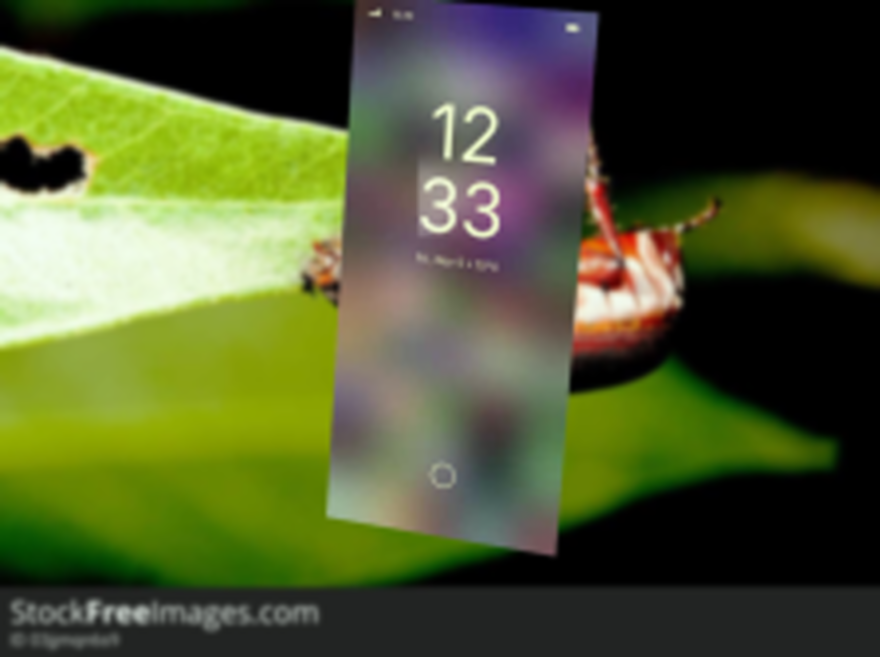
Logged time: {"hour": 12, "minute": 33}
